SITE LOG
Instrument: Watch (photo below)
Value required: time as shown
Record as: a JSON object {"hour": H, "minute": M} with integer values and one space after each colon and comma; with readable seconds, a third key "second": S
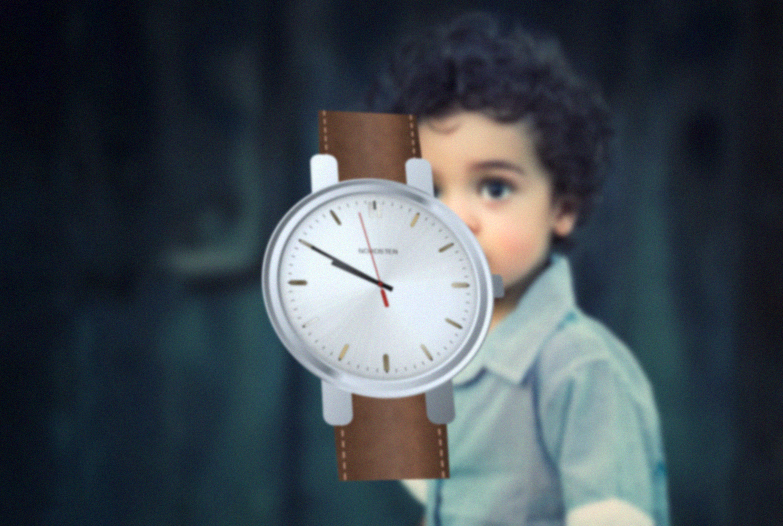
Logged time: {"hour": 9, "minute": 49, "second": 58}
